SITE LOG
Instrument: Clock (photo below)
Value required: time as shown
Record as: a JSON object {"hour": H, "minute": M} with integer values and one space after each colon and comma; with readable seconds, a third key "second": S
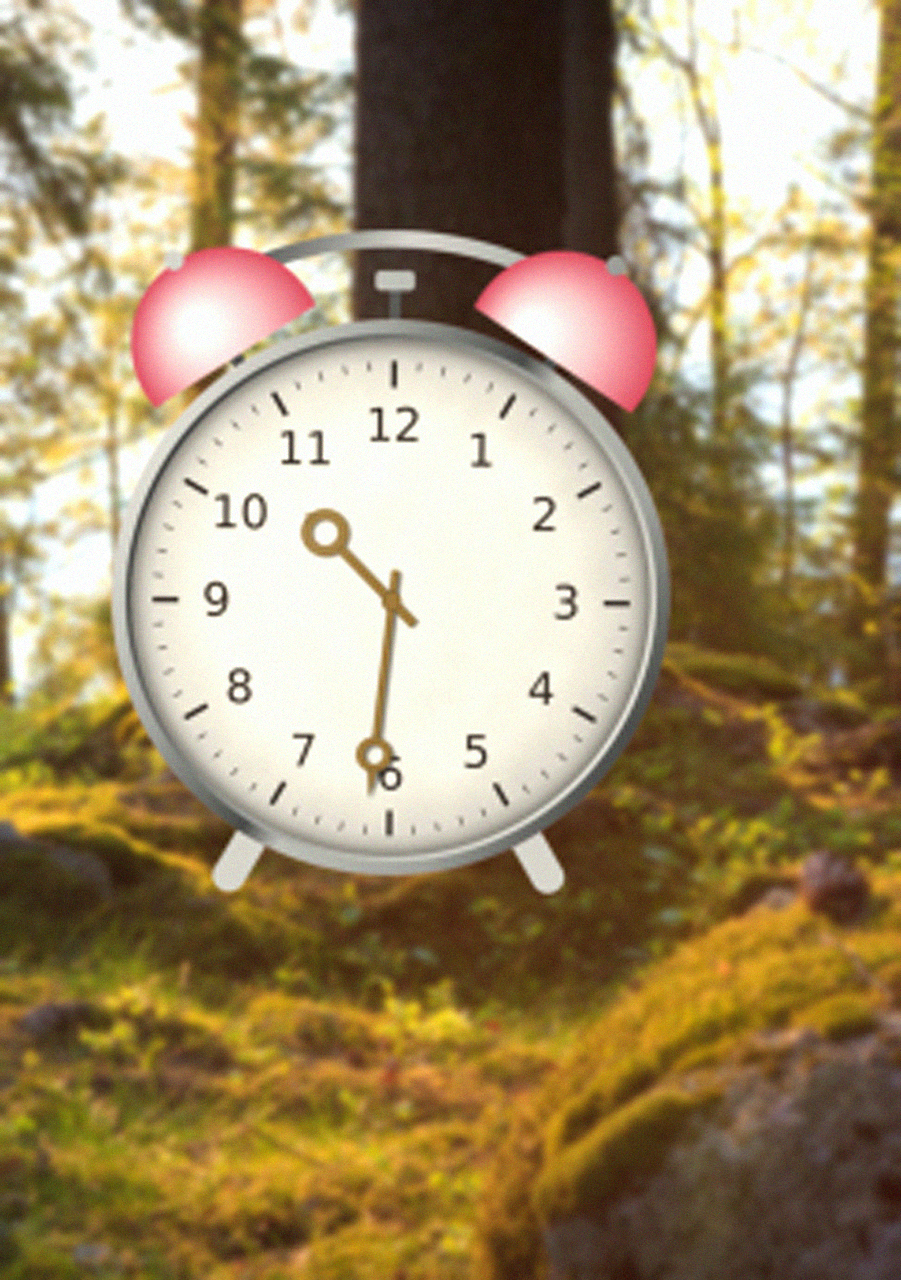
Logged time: {"hour": 10, "minute": 31}
